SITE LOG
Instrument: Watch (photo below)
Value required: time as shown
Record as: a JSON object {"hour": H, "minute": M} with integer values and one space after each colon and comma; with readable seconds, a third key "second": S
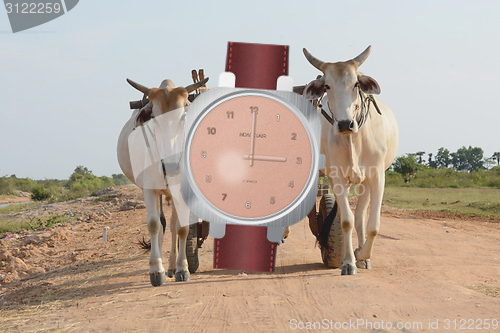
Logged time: {"hour": 3, "minute": 0}
